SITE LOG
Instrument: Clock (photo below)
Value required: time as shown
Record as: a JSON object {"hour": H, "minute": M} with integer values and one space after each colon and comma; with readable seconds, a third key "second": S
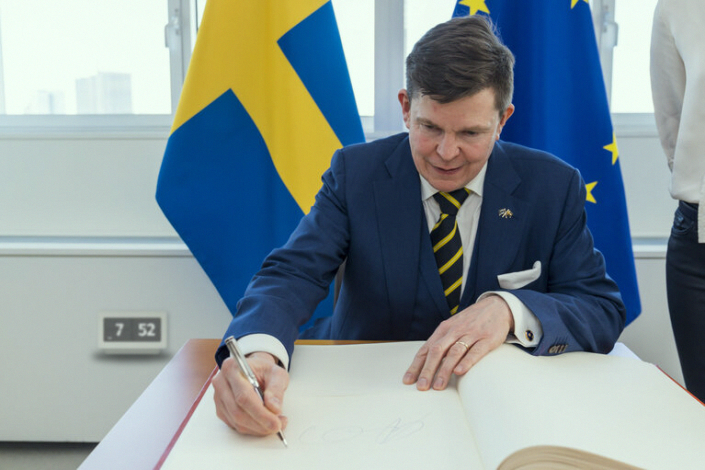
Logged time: {"hour": 7, "minute": 52}
